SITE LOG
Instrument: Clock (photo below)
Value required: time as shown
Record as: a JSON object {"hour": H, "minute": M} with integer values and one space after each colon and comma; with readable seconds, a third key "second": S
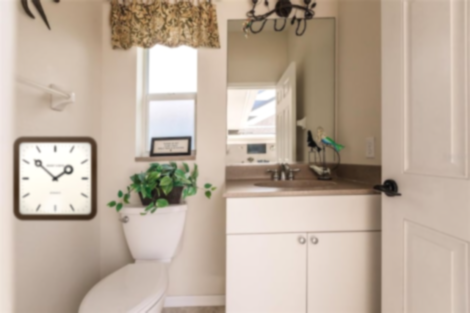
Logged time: {"hour": 1, "minute": 52}
